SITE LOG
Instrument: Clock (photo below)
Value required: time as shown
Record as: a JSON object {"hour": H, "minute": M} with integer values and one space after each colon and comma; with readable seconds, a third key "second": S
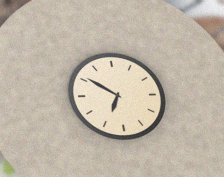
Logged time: {"hour": 6, "minute": 51}
